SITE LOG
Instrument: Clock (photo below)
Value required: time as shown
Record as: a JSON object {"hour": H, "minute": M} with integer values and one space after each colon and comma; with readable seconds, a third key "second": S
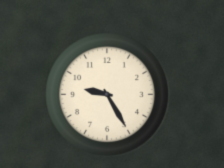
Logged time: {"hour": 9, "minute": 25}
